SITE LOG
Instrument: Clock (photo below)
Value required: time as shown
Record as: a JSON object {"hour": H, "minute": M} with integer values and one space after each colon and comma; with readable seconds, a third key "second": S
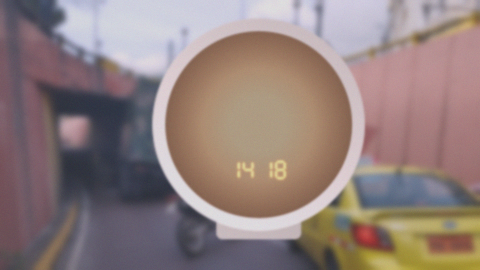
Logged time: {"hour": 14, "minute": 18}
